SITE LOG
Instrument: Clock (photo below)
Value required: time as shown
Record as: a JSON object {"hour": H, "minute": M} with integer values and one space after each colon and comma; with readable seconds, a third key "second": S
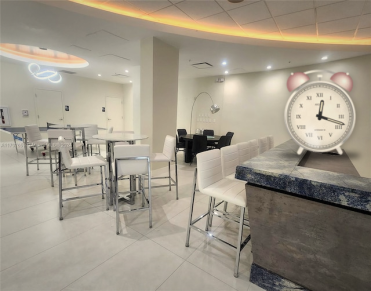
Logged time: {"hour": 12, "minute": 18}
